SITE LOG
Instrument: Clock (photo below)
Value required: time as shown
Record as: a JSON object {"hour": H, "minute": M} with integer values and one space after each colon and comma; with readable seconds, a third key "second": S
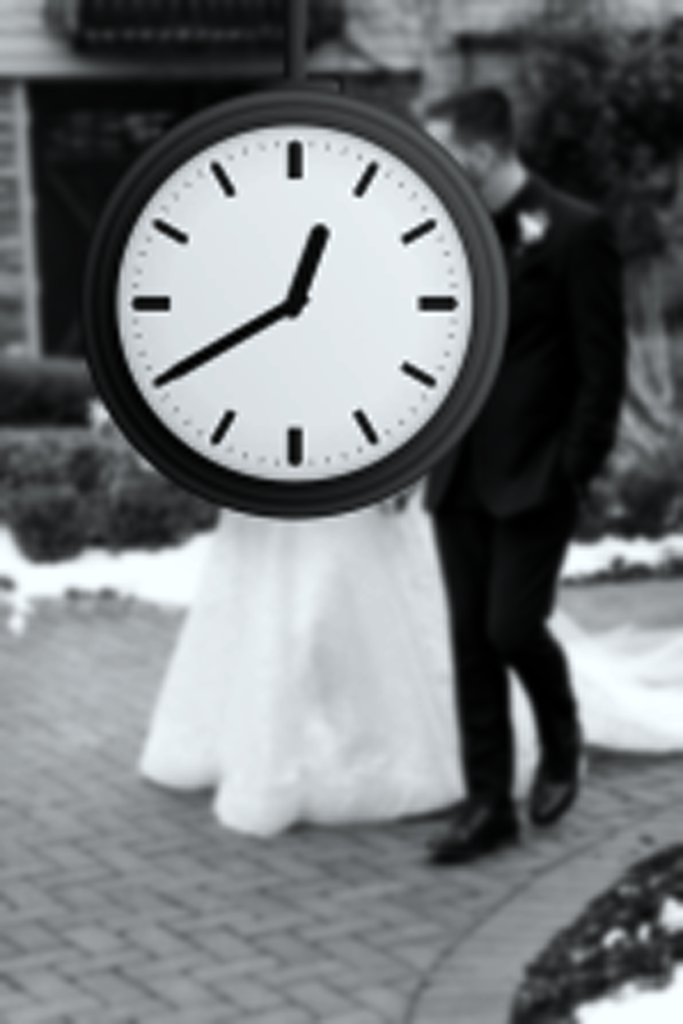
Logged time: {"hour": 12, "minute": 40}
